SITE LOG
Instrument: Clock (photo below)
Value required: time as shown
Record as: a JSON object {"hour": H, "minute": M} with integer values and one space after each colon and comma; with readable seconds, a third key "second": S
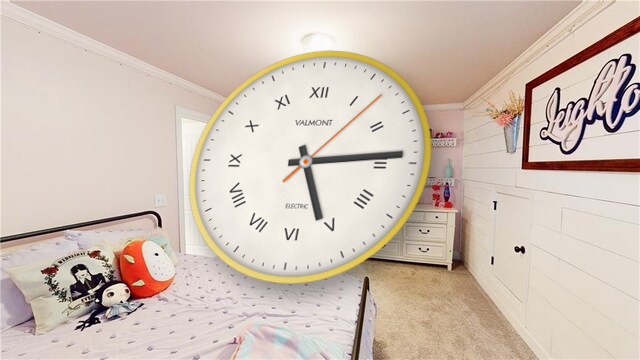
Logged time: {"hour": 5, "minute": 14, "second": 7}
